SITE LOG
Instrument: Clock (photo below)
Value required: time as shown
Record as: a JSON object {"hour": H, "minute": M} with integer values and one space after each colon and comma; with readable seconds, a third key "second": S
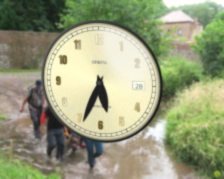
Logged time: {"hour": 5, "minute": 34}
